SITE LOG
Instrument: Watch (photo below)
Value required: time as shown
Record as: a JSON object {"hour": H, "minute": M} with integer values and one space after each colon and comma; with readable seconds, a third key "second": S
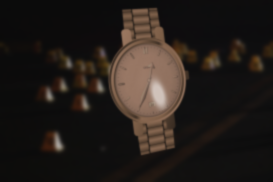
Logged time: {"hour": 12, "minute": 35}
